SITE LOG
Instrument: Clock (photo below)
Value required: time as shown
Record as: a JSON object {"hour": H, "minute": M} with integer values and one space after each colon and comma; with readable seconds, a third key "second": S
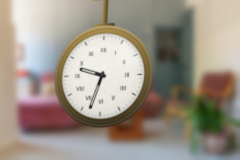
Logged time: {"hour": 9, "minute": 33}
